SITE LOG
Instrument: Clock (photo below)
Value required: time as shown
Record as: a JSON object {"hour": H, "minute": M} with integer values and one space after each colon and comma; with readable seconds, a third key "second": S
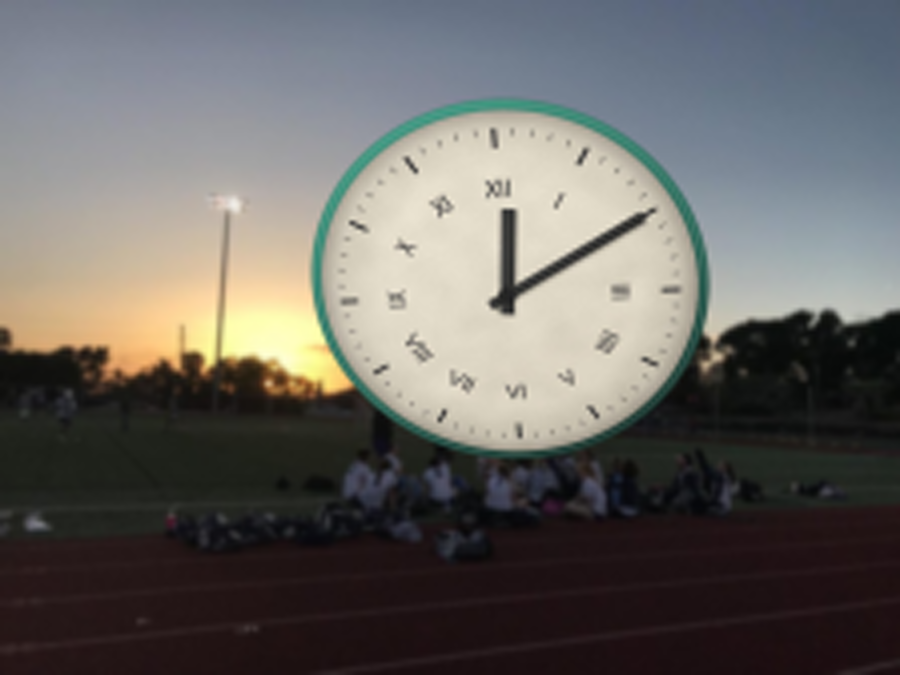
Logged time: {"hour": 12, "minute": 10}
